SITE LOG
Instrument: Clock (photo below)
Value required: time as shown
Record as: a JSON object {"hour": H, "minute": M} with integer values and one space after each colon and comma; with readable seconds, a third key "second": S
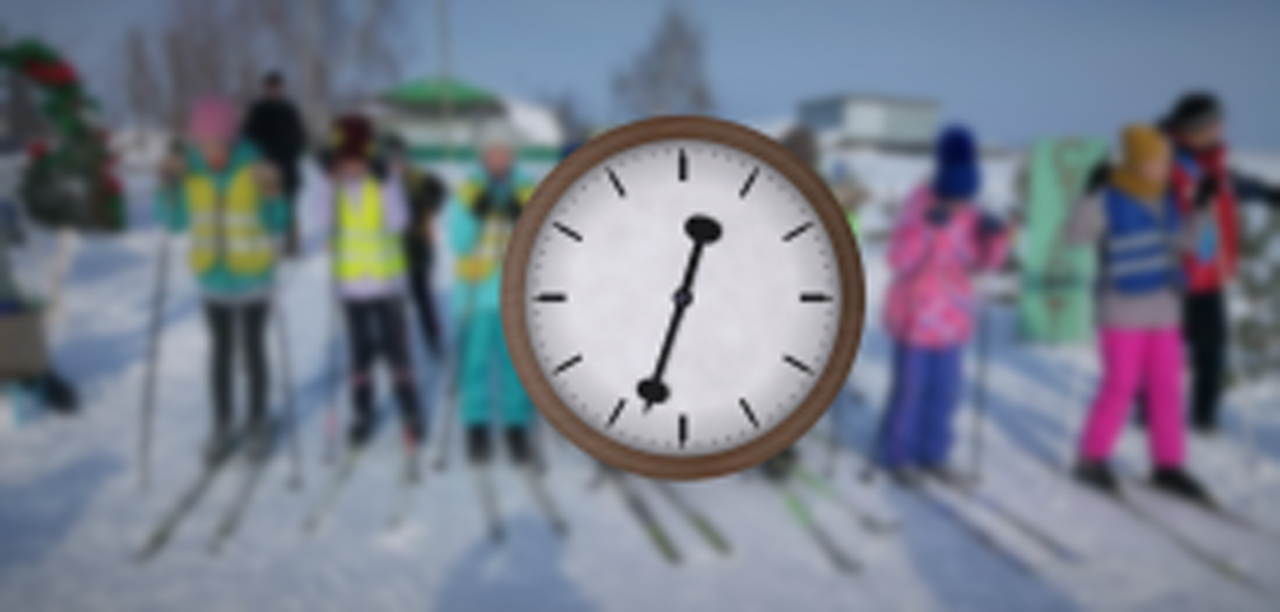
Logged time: {"hour": 12, "minute": 33}
